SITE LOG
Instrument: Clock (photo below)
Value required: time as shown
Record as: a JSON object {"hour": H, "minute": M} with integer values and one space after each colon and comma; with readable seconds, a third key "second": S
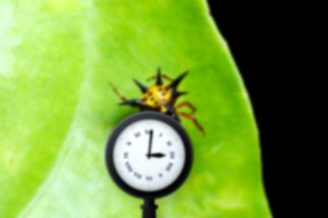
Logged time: {"hour": 3, "minute": 1}
